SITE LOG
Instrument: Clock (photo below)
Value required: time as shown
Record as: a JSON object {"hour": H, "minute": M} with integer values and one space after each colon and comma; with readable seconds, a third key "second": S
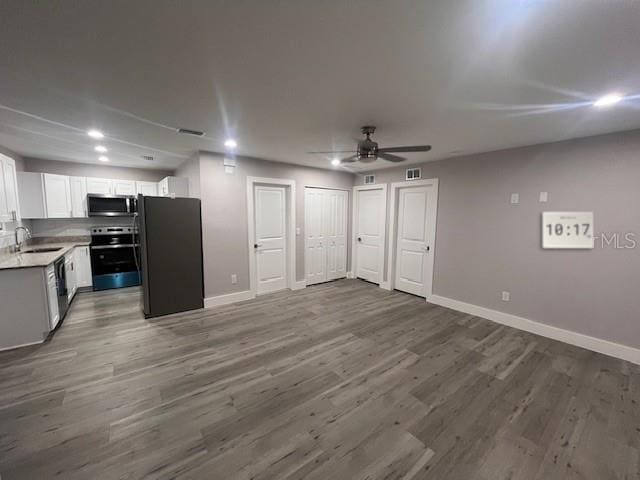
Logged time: {"hour": 10, "minute": 17}
